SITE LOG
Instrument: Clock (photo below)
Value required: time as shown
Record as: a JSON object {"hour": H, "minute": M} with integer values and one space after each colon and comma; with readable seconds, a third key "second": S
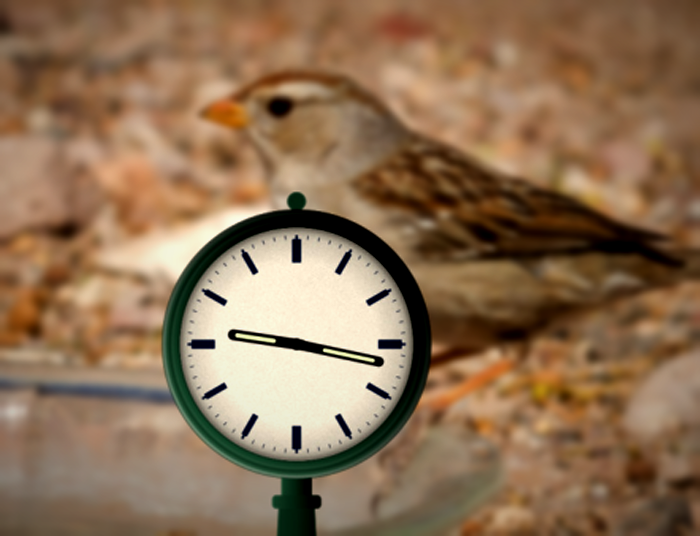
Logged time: {"hour": 9, "minute": 17}
